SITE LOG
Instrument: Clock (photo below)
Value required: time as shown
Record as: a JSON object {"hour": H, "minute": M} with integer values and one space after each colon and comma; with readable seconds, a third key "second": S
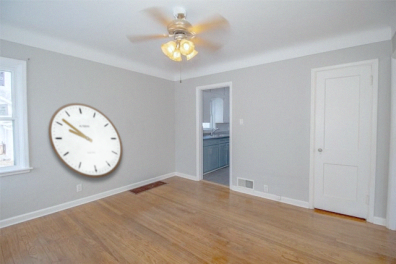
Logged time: {"hour": 9, "minute": 52}
